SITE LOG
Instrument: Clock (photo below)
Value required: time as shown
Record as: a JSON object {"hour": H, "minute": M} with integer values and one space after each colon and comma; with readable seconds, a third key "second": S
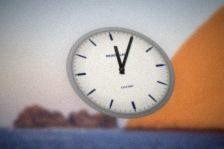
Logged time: {"hour": 12, "minute": 5}
